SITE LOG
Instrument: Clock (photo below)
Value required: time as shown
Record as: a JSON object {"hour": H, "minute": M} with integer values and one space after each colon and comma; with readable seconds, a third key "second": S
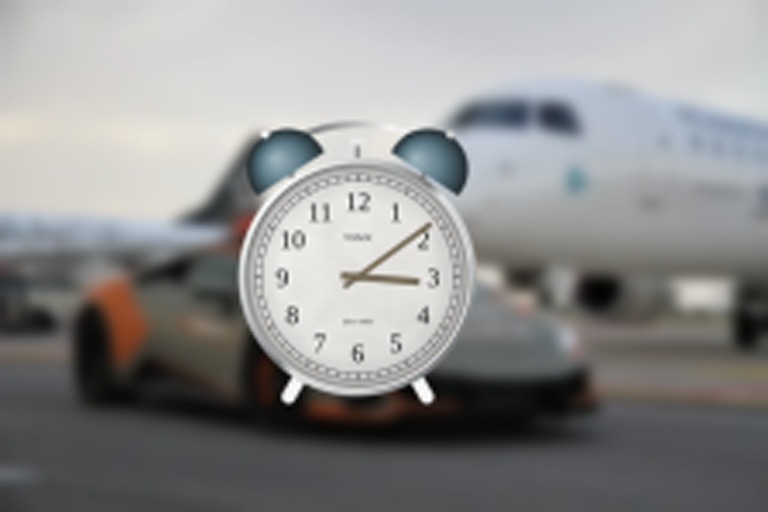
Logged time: {"hour": 3, "minute": 9}
